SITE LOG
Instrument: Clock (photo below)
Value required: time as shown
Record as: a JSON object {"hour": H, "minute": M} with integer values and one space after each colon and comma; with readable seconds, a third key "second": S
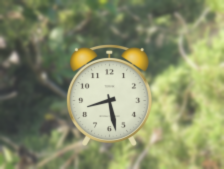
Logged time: {"hour": 8, "minute": 28}
